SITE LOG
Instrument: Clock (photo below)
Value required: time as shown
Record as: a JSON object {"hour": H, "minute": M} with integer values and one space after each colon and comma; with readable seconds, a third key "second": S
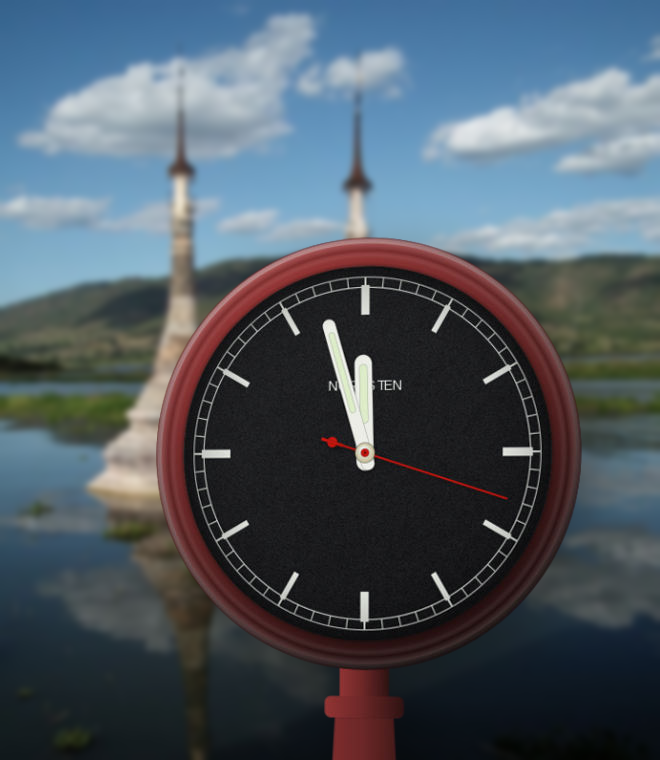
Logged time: {"hour": 11, "minute": 57, "second": 18}
